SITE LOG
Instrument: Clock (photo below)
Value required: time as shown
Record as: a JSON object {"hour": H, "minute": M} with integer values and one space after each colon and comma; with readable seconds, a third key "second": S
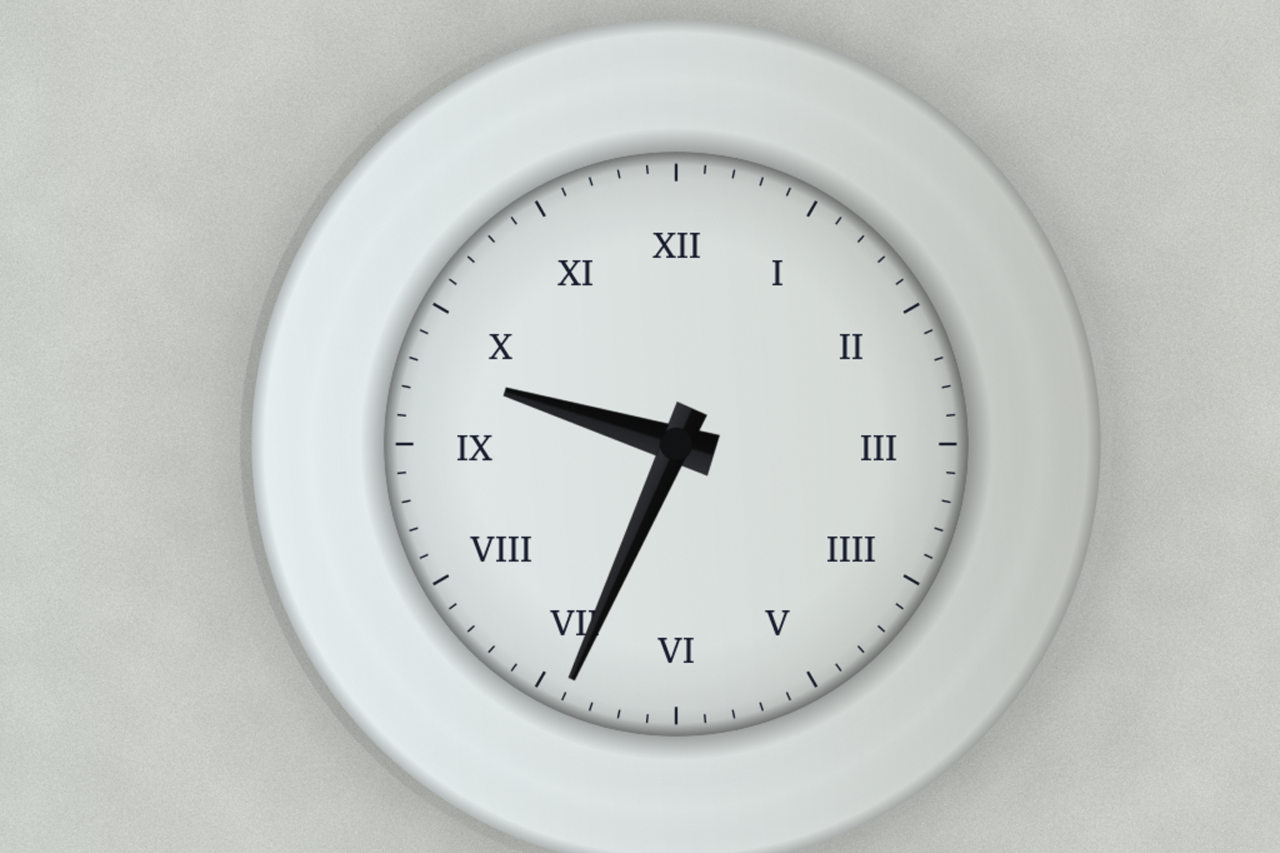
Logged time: {"hour": 9, "minute": 34}
